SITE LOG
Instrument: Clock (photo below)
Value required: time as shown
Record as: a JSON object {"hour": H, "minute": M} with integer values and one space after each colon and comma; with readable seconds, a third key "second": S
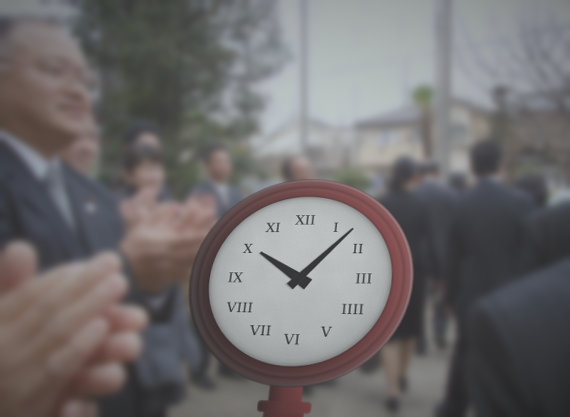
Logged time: {"hour": 10, "minute": 7}
